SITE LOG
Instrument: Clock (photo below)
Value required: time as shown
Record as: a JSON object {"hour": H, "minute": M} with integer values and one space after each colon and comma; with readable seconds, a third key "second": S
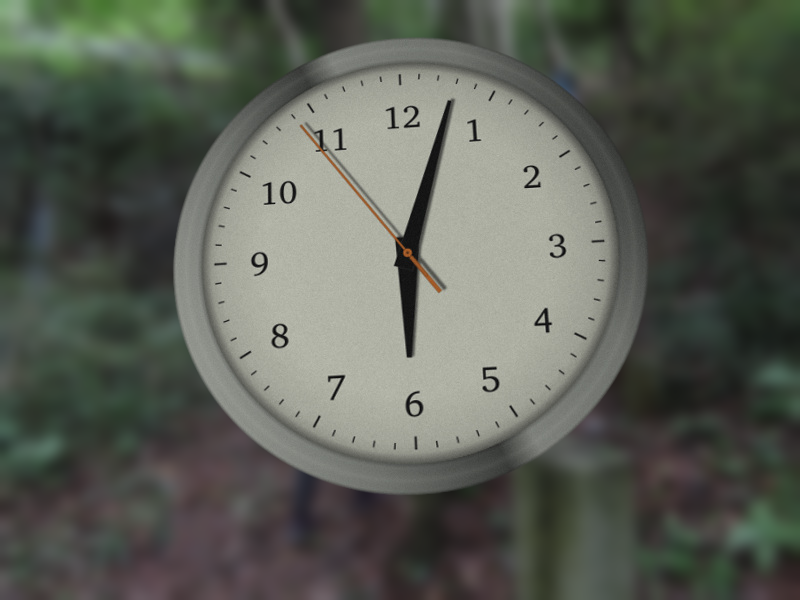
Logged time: {"hour": 6, "minute": 2, "second": 54}
